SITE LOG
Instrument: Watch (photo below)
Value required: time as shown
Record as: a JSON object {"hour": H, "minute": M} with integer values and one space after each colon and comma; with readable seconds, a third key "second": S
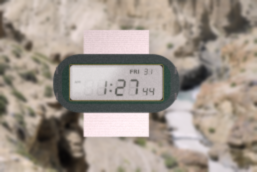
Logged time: {"hour": 1, "minute": 27}
